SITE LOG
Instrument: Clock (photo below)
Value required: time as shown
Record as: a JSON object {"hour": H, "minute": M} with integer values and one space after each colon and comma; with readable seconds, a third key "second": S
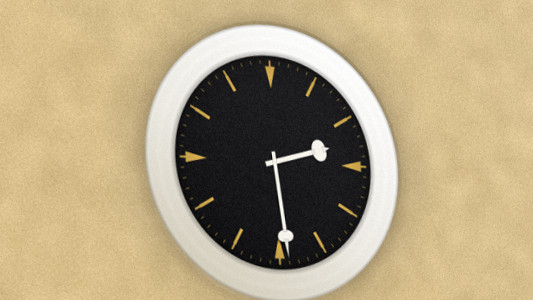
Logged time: {"hour": 2, "minute": 29}
